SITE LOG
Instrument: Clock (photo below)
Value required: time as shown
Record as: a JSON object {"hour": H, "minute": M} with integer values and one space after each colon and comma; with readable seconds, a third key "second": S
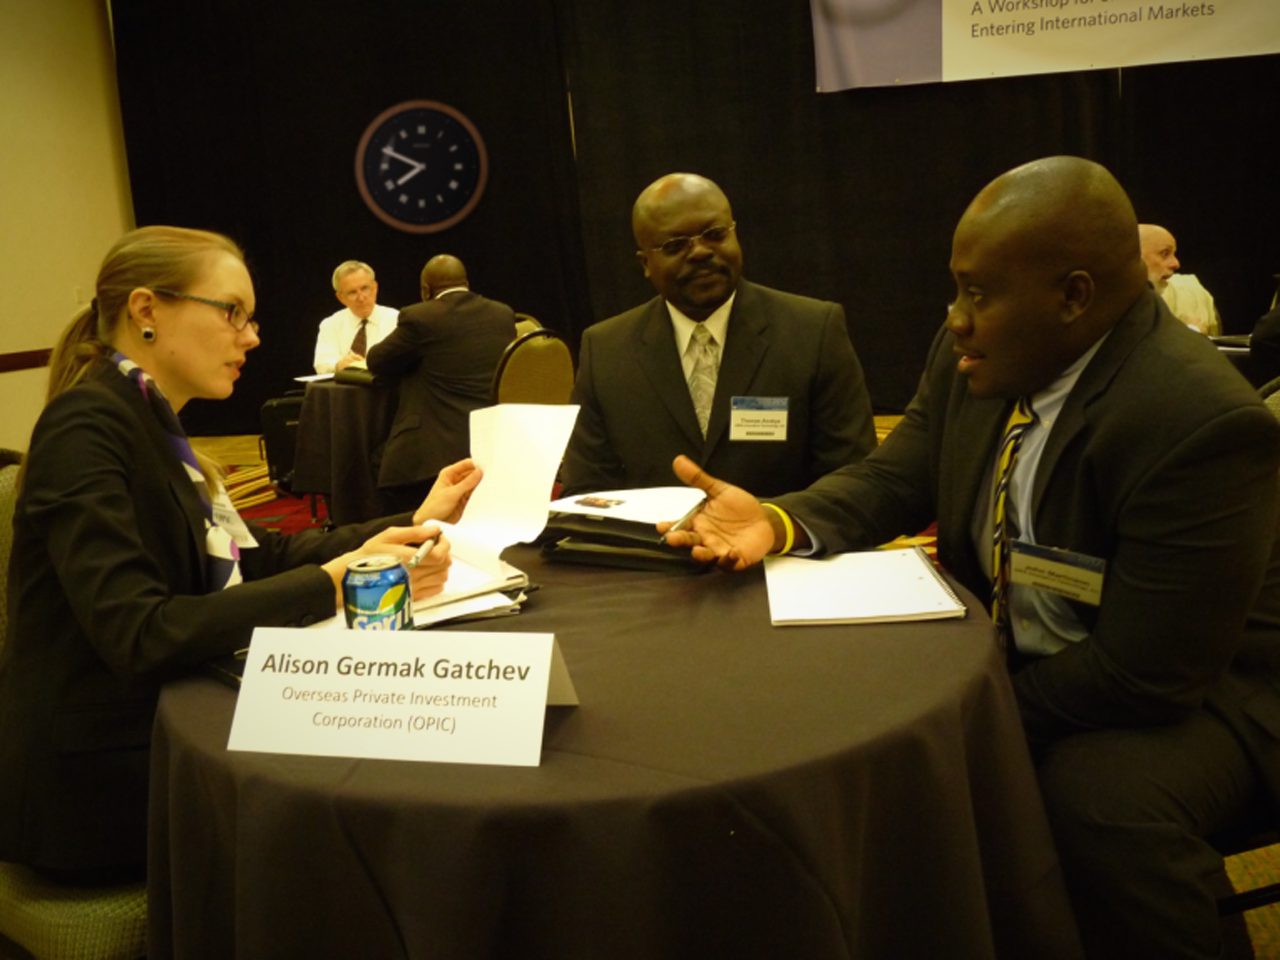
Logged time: {"hour": 7, "minute": 49}
